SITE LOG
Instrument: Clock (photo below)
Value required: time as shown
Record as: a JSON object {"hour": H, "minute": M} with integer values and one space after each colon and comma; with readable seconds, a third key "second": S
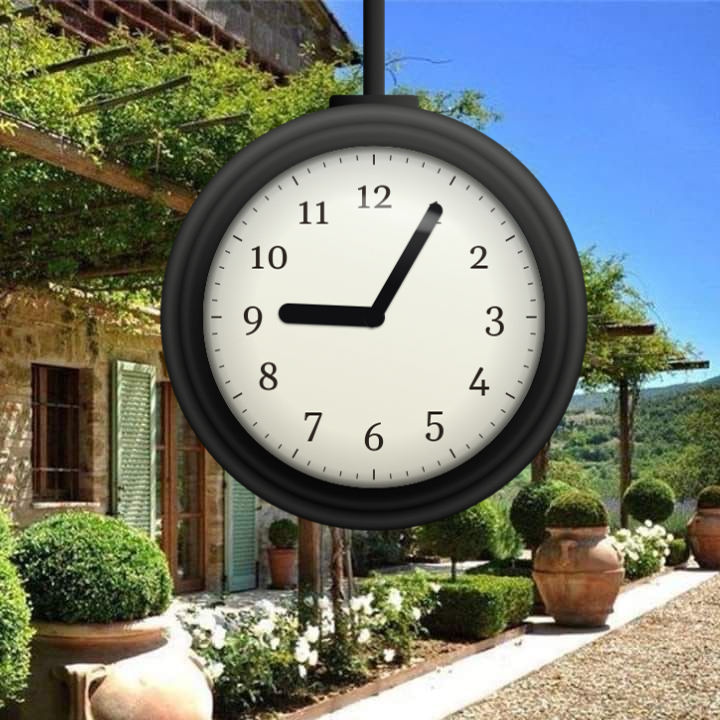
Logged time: {"hour": 9, "minute": 5}
